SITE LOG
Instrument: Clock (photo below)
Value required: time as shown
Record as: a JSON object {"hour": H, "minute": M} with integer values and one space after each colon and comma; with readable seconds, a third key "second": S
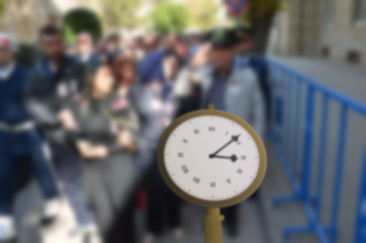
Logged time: {"hour": 3, "minute": 8}
